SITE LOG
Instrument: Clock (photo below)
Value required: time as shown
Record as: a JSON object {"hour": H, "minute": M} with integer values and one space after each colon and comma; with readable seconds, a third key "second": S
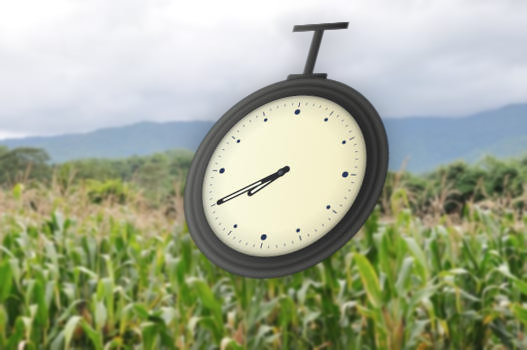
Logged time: {"hour": 7, "minute": 40}
